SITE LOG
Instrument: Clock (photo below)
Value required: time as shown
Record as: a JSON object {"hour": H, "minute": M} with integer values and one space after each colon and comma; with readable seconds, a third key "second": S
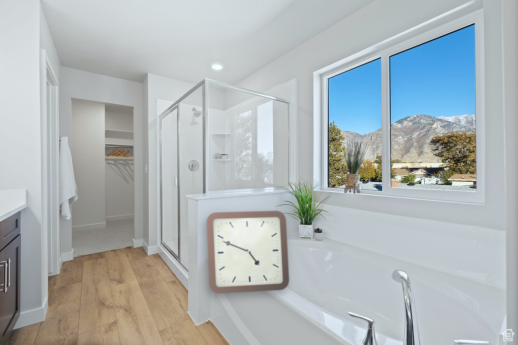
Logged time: {"hour": 4, "minute": 49}
